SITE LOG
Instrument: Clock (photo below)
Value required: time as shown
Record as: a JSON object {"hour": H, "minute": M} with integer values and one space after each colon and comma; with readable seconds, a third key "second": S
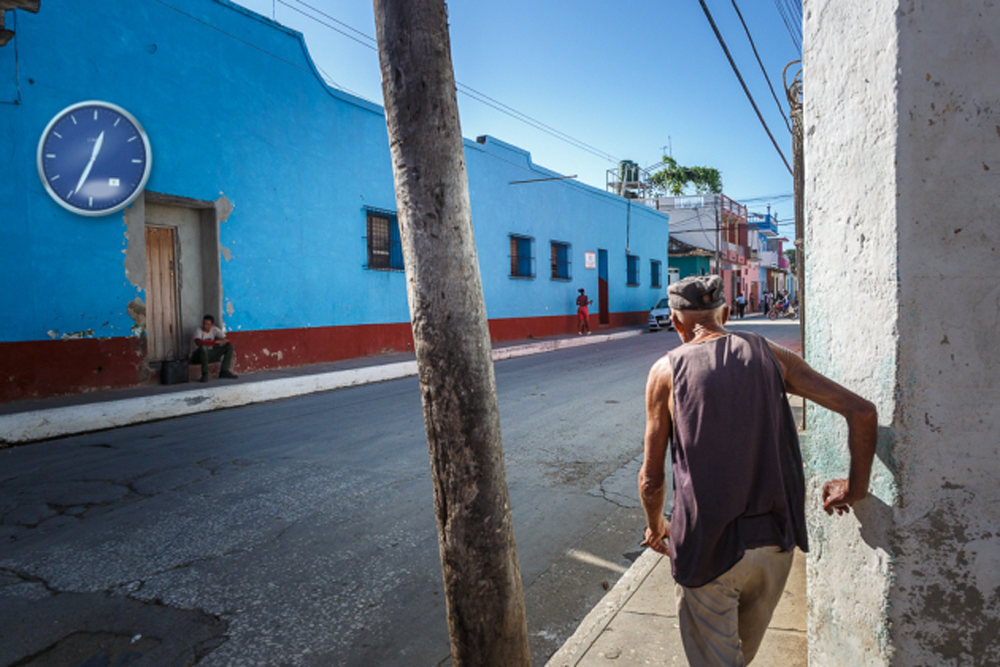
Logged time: {"hour": 12, "minute": 34}
